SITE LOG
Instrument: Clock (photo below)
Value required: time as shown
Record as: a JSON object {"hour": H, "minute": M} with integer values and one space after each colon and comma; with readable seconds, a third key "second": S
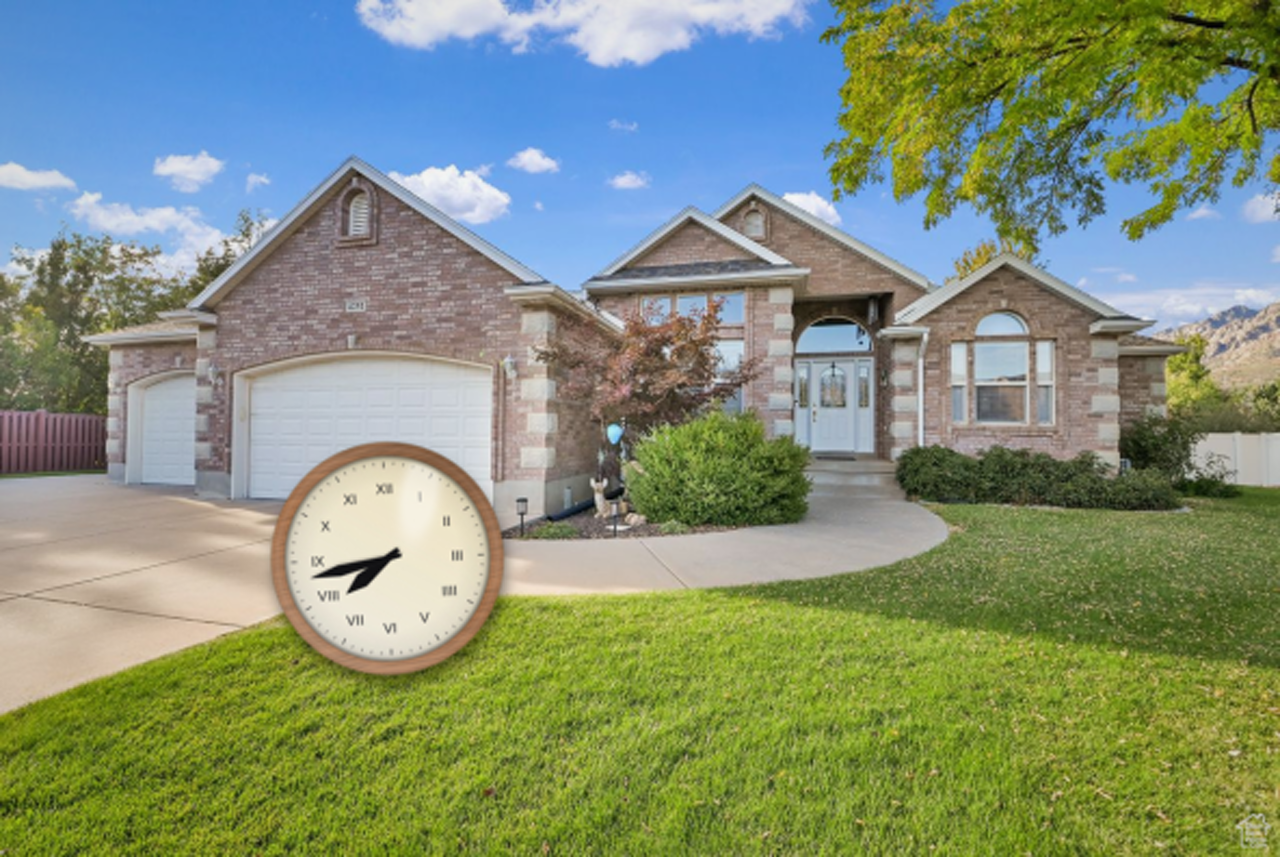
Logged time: {"hour": 7, "minute": 43}
